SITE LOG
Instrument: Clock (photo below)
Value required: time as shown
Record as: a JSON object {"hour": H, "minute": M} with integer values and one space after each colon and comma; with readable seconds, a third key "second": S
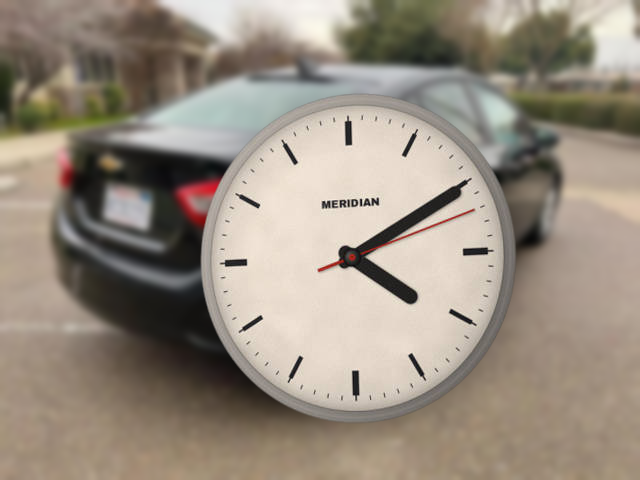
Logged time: {"hour": 4, "minute": 10, "second": 12}
